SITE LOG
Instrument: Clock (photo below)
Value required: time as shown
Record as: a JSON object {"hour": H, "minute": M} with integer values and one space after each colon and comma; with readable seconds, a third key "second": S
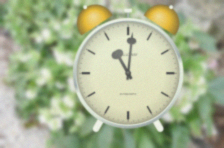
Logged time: {"hour": 11, "minute": 1}
